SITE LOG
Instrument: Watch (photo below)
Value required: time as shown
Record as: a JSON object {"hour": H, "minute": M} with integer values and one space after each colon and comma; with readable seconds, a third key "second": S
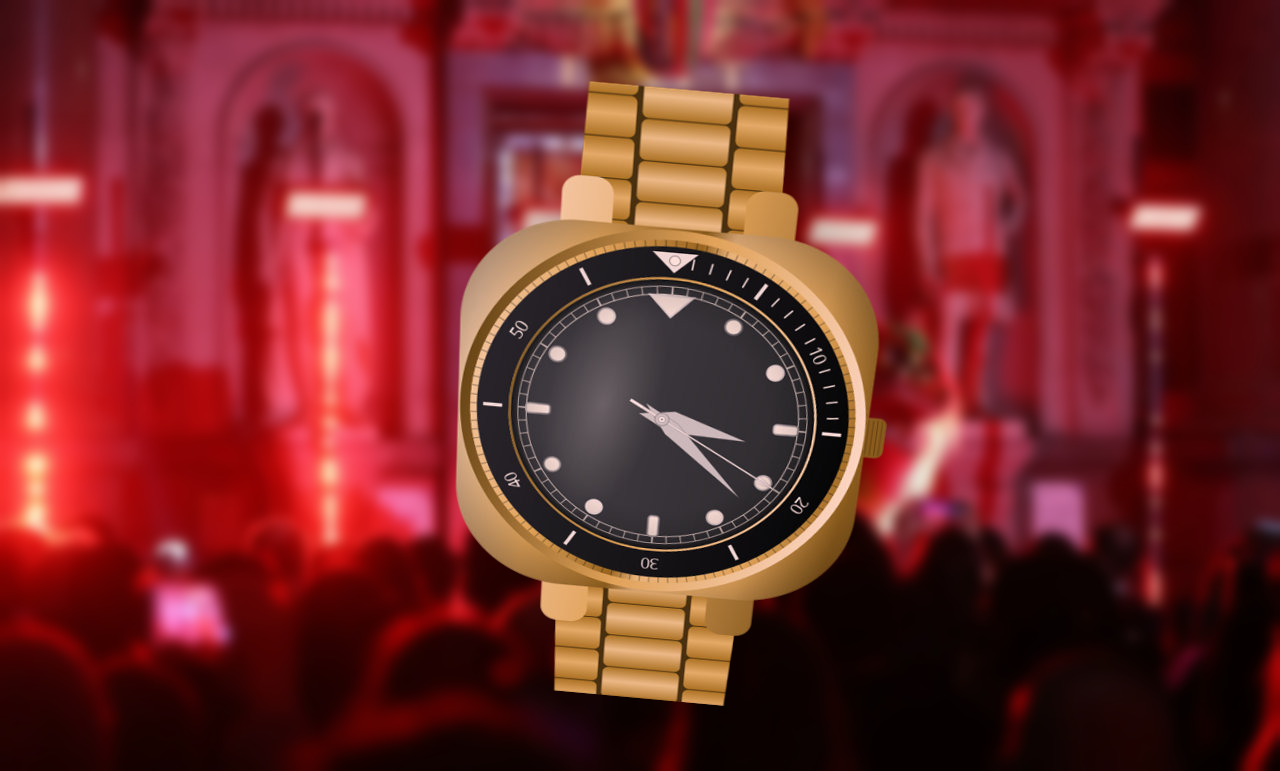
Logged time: {"hour": 3, "minute": 22, "second": 20}
